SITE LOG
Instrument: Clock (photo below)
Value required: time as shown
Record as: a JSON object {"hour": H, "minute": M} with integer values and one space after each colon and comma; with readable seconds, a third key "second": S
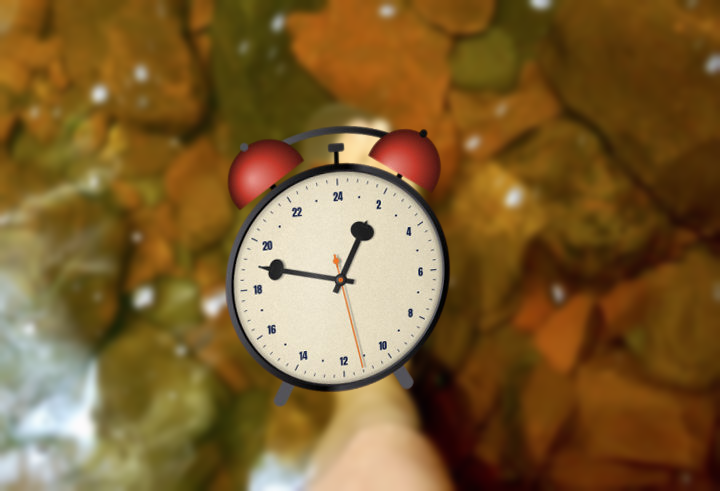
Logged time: {"hour": 1, "minute": 47, "second": 28}
